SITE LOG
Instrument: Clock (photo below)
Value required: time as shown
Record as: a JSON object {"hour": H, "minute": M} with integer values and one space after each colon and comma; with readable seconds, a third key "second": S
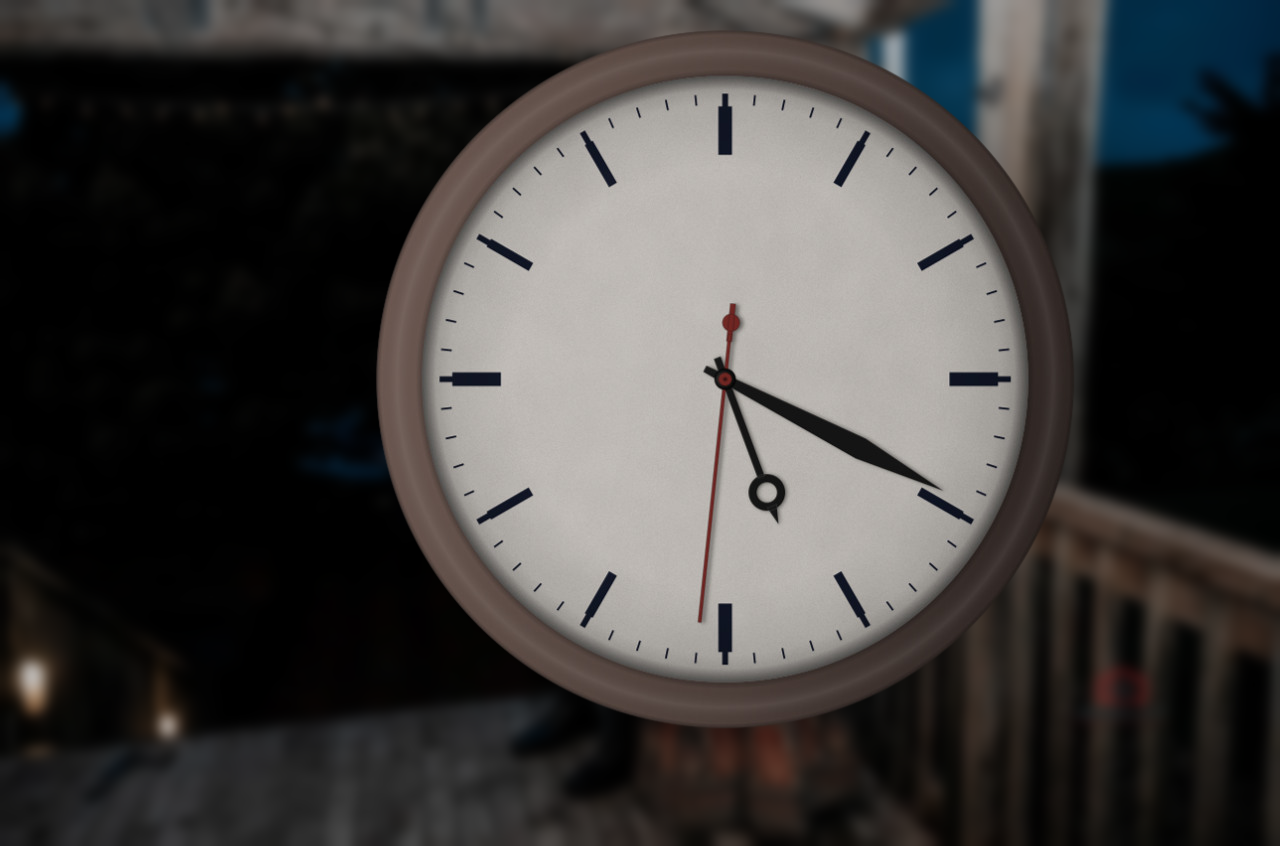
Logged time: {"hour": 5, "minute": 19, "second": 31}
